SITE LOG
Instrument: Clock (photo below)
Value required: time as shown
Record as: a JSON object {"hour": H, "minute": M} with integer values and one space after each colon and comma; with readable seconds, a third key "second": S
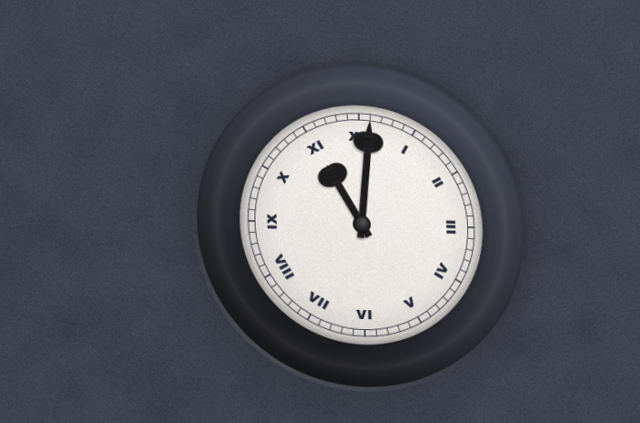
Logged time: {"hour": 11, "minute": 1}
